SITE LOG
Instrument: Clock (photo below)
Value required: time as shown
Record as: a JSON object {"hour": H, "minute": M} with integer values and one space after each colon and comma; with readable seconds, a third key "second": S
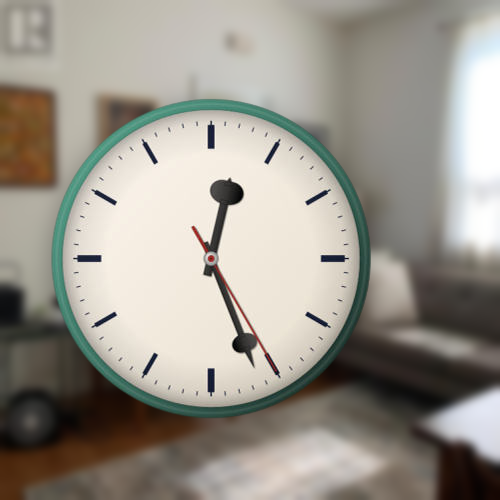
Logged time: {"hour": 12, "minute": 26, "second": 25}
